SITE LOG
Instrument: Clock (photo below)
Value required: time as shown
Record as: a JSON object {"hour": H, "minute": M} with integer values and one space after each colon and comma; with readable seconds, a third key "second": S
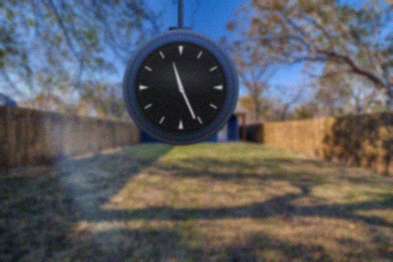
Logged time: {"hour": 11, "minute": 26}
